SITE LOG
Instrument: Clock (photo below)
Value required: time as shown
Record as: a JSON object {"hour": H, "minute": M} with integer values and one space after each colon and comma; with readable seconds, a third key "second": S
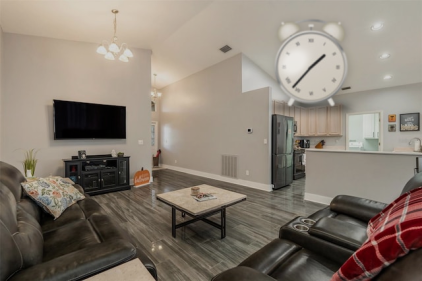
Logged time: {"hour": 1, "minute": 37}
